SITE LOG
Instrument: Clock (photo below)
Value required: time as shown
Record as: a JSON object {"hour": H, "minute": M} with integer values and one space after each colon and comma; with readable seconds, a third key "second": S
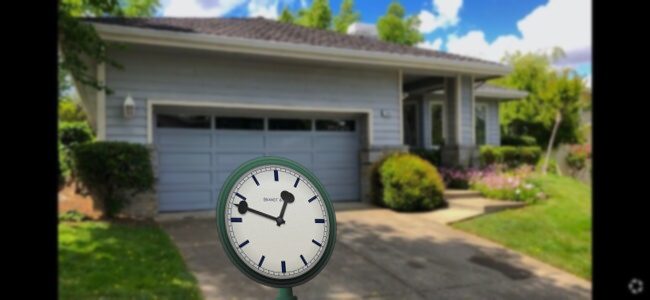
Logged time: {"hour": 12, "minute": 48}
